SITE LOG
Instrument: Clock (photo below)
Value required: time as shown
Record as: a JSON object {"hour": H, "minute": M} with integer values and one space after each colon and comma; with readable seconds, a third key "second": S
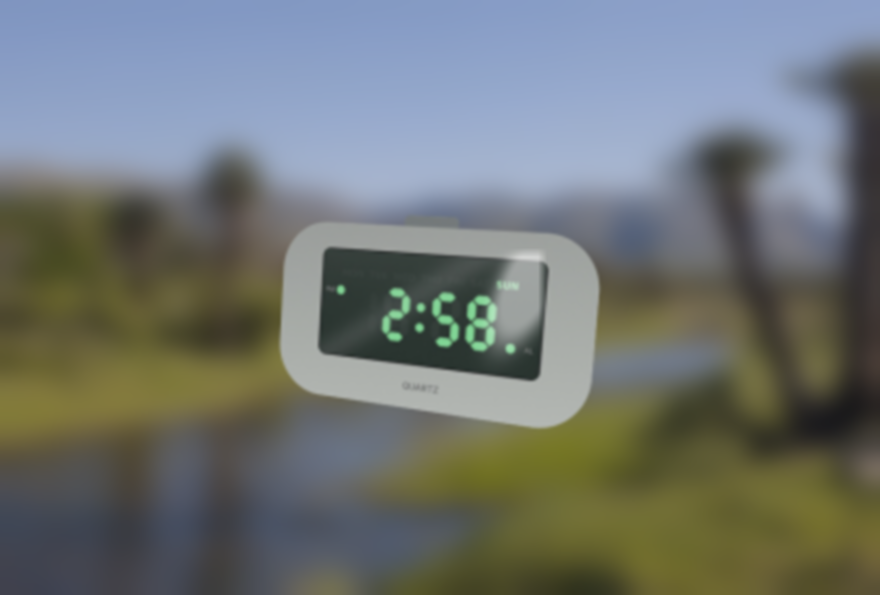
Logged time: {"hour": 2, "minute": 58}
